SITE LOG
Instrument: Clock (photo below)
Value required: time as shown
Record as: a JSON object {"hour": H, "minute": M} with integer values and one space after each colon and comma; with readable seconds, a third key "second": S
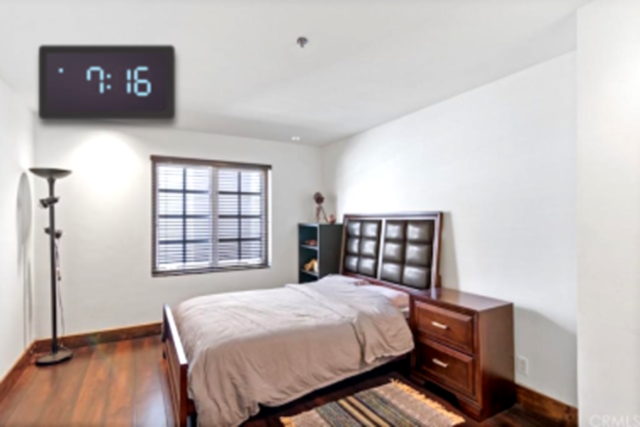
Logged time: {"hour": 7, "minute": 16}
